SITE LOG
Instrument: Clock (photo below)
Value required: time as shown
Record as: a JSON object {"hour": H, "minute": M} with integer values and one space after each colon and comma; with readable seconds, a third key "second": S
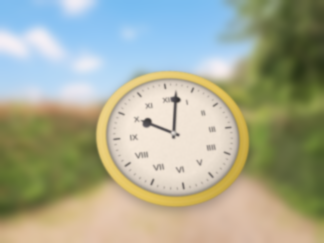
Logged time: {"hour": 10, "minute": 2}
